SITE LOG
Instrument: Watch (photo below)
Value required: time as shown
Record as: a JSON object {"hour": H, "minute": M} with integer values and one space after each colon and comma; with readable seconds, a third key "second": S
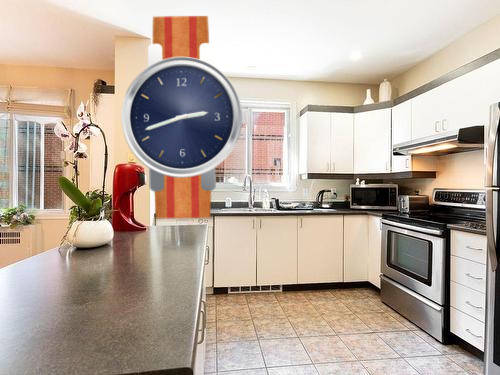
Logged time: {"hour": 2, "minute": 42}
